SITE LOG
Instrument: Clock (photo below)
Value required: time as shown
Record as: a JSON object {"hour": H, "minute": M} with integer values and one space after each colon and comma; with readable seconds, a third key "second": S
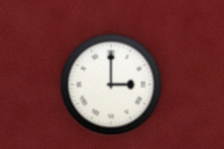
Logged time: {"hour": 3, "minute": 0}
